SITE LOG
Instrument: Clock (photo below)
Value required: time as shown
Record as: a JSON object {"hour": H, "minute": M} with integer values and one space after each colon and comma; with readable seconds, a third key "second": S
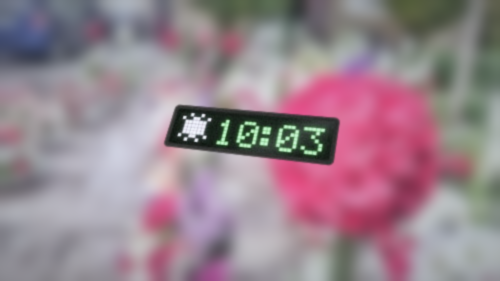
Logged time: {"hour": 10, "minute": 3}
